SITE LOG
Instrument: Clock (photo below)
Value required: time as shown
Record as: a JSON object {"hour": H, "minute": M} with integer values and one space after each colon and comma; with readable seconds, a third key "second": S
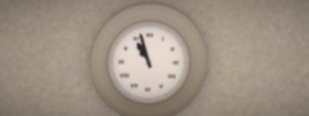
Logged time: {"hour": 10, "minute": 57}
